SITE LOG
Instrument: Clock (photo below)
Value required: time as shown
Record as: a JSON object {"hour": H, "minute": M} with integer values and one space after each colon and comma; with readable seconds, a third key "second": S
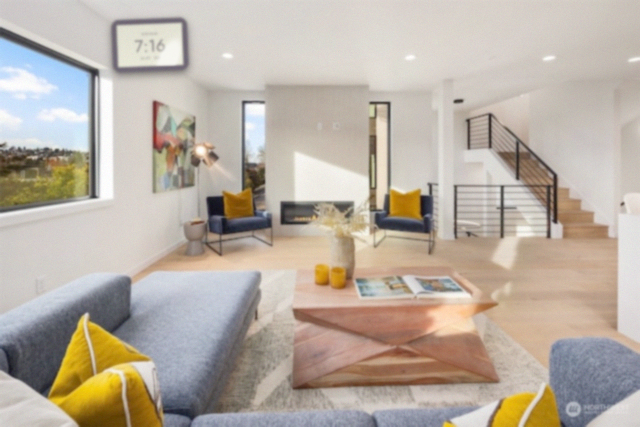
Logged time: {"hour": 7, "minute": 16}
